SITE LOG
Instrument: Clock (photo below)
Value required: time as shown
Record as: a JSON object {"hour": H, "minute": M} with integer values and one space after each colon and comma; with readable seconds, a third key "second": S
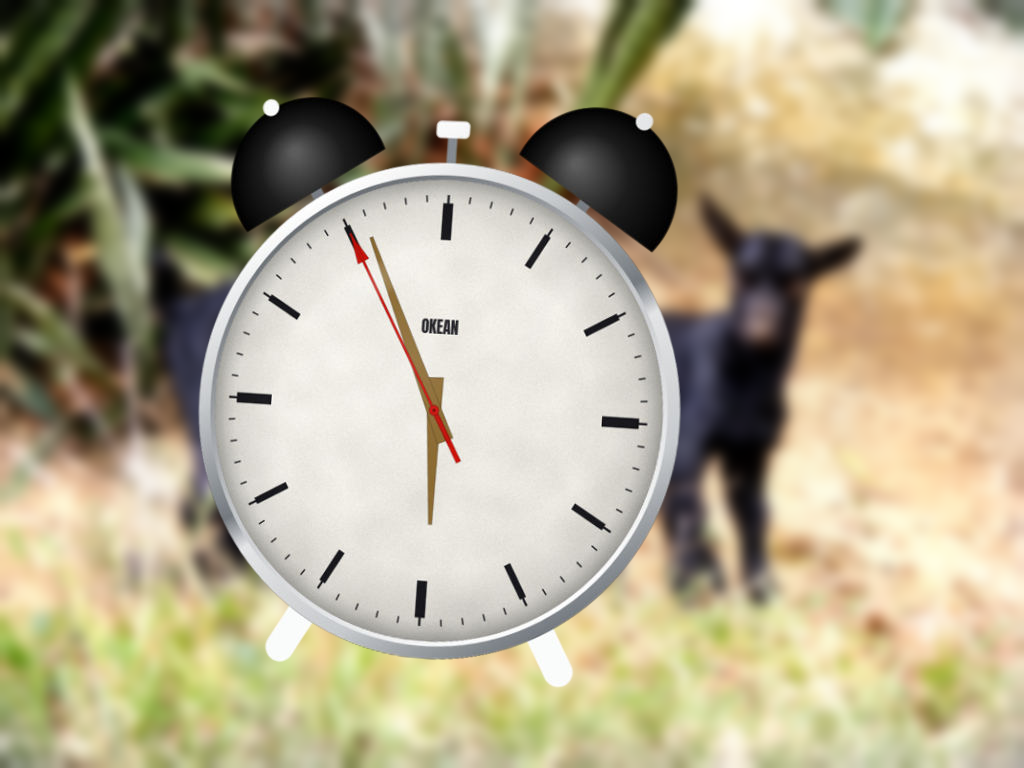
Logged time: {"hour": 5, "minute": 55, "second": 55}
